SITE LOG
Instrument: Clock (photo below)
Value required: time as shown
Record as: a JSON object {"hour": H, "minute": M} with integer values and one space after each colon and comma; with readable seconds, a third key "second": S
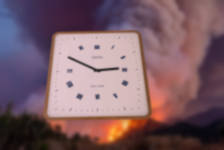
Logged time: {"hour": 2, "minute": 50}
